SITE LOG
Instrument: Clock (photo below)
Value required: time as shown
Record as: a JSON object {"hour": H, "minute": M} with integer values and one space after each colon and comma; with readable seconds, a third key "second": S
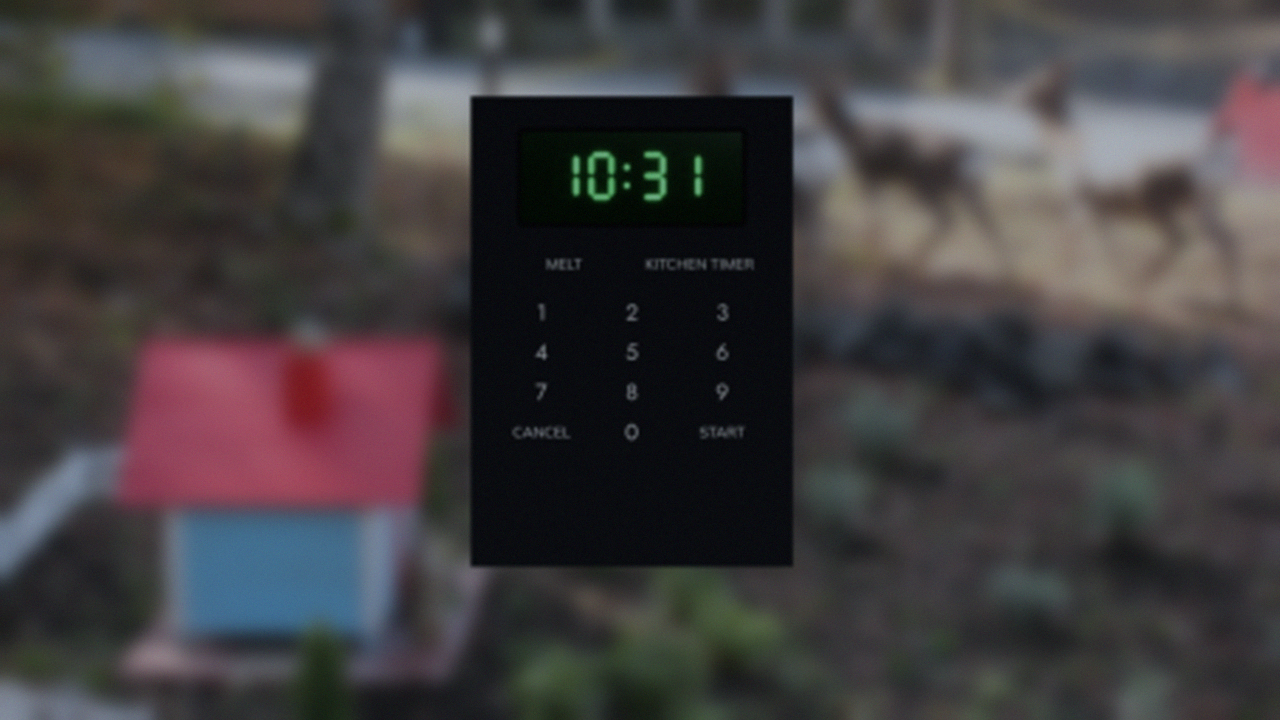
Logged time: {"hour": 10, "minute": 31}
